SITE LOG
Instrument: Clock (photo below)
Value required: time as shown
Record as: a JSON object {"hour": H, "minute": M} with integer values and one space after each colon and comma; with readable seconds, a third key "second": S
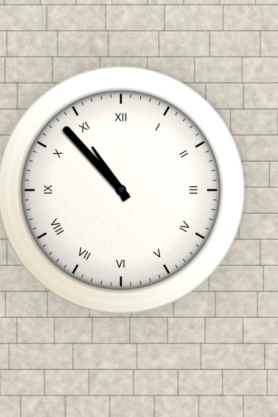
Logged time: {"hour": 10, "minute": 53}
